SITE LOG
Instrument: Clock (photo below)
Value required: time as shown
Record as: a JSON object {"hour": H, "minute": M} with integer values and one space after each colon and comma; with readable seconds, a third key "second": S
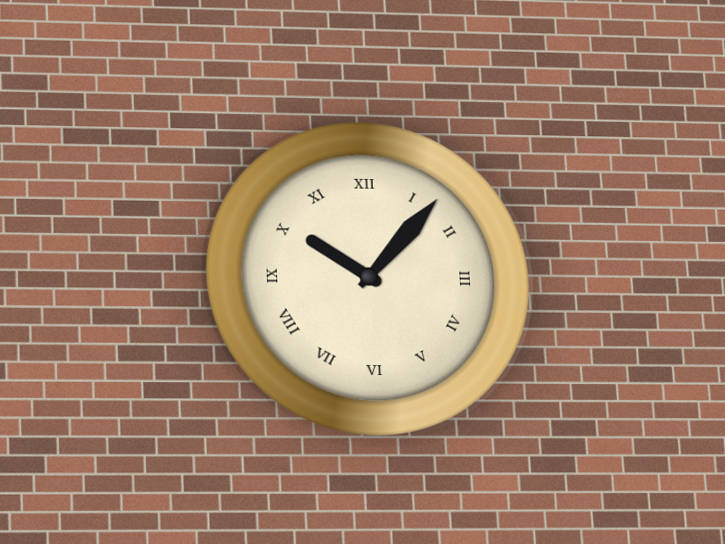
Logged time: {"hour": 10, "minute": 7}
